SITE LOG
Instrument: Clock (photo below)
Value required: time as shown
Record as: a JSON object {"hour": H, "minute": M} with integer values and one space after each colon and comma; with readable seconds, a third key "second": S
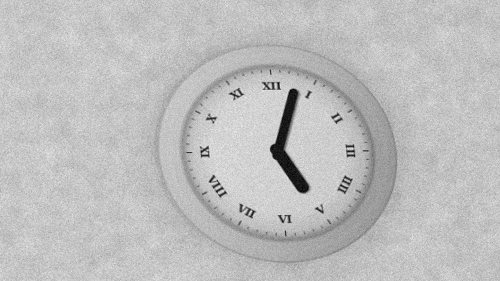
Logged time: {"hour": 5, "minute": 3}
